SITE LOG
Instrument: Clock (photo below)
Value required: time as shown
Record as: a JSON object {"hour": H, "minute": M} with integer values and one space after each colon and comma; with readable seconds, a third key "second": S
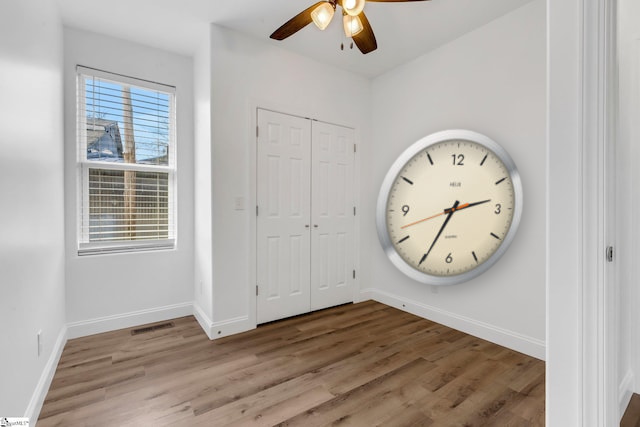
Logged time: {"hour": 2, "minute": 34, "second": 42}
